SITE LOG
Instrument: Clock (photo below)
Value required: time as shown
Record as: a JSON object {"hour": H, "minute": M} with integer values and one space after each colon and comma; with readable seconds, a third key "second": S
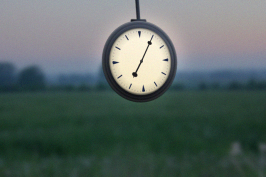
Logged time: {"hour": 7, "minute": 5}
